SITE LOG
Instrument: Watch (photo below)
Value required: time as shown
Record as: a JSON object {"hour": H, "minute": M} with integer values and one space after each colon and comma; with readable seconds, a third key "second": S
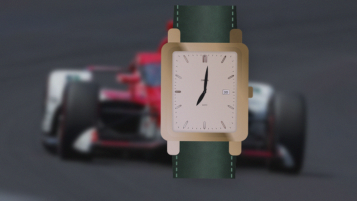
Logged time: {"hour": 7, "minute": 1}
